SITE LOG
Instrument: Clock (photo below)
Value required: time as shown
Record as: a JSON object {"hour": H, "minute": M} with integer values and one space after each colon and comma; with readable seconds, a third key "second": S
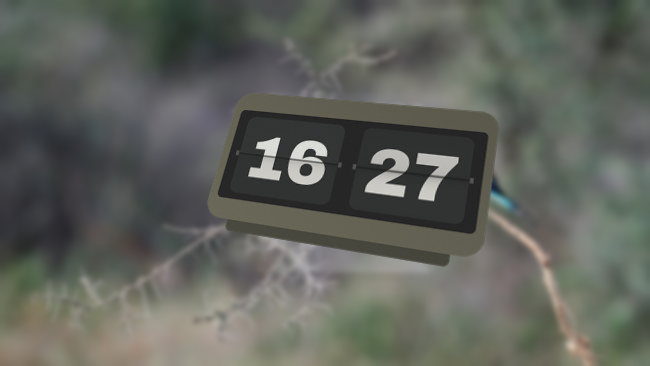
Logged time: {"hour": 16, "minute": 27}
